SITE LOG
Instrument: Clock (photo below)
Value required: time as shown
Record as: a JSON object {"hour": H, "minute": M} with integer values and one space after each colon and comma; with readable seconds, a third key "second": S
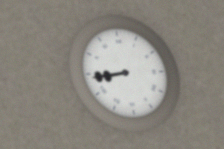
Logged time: {"hour": 8, "minute": 44}
